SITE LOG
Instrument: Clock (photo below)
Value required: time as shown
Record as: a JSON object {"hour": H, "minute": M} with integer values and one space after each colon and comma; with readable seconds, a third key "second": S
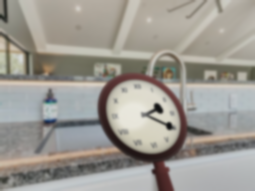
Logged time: {"hour": 2, "minute": 20}
